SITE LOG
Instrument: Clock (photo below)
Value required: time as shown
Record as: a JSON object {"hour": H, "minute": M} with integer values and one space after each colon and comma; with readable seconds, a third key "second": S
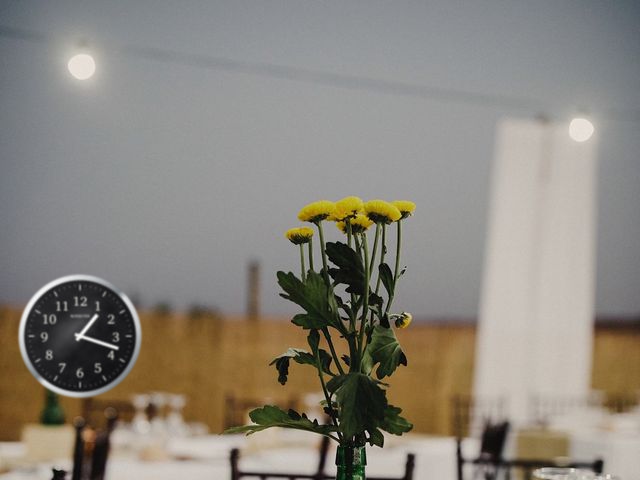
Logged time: {"hour": 1, "minute": 18}
